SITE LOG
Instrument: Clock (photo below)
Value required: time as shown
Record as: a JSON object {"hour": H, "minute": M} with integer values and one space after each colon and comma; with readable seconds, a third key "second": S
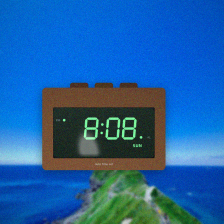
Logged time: {"hour": 8, "minute": 8}
